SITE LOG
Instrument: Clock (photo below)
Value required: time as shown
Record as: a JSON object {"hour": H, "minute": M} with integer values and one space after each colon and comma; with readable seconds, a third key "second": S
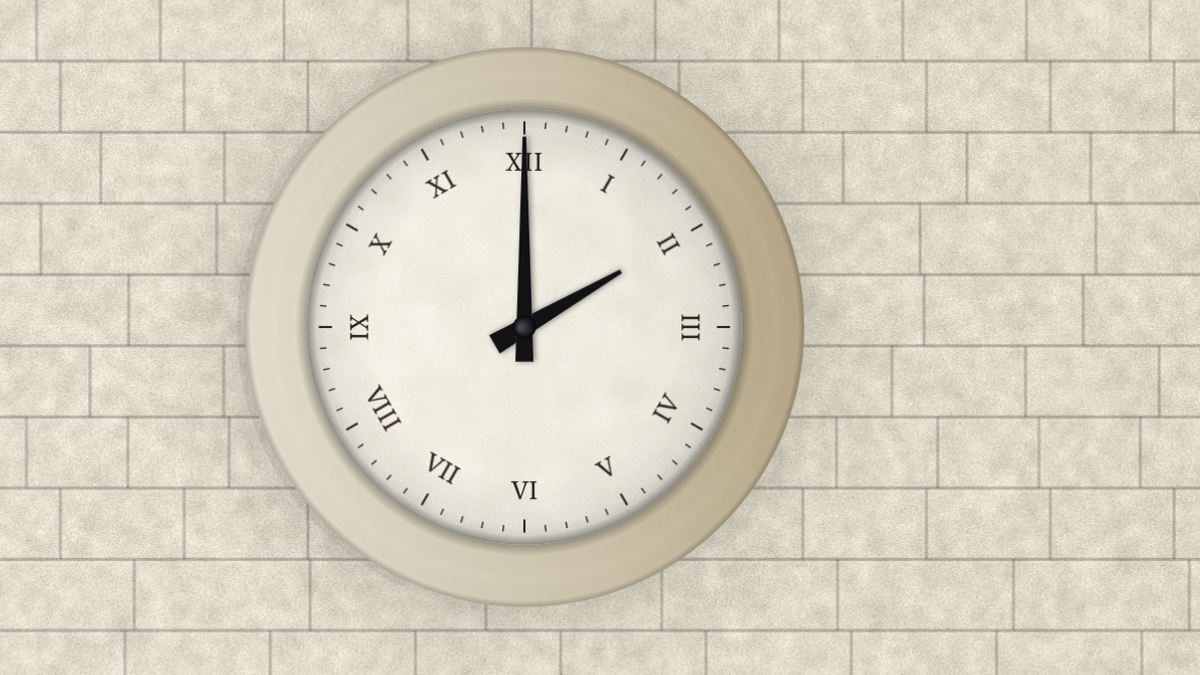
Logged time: {"hour": 2, "minute": 0}
